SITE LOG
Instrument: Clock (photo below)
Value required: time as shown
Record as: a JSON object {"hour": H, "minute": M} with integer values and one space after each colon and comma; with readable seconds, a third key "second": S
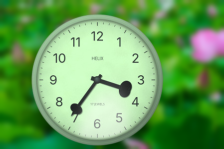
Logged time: {"hour": 3, "minute": 36}
